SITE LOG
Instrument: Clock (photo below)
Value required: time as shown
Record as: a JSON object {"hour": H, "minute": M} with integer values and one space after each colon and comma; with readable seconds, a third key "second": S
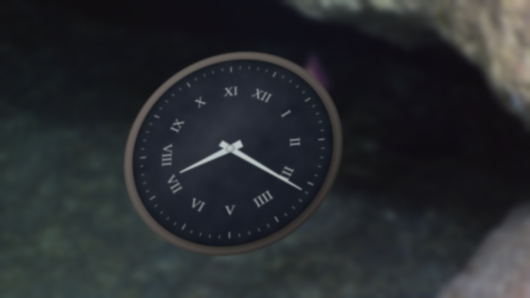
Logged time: {"hour": 7, "minute": 16}
